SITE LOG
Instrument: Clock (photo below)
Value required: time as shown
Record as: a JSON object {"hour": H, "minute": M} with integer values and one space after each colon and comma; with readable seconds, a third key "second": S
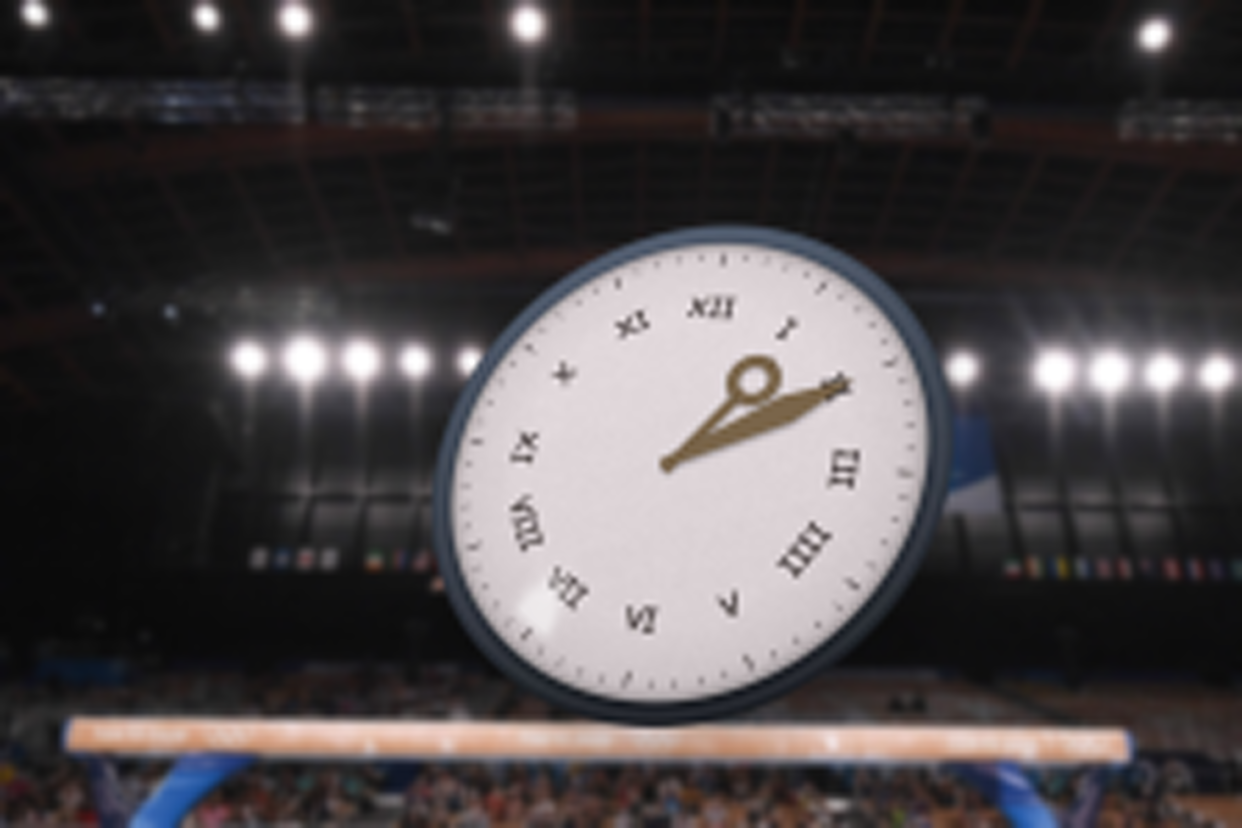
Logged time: {"hour": 1, "minute": 10}
